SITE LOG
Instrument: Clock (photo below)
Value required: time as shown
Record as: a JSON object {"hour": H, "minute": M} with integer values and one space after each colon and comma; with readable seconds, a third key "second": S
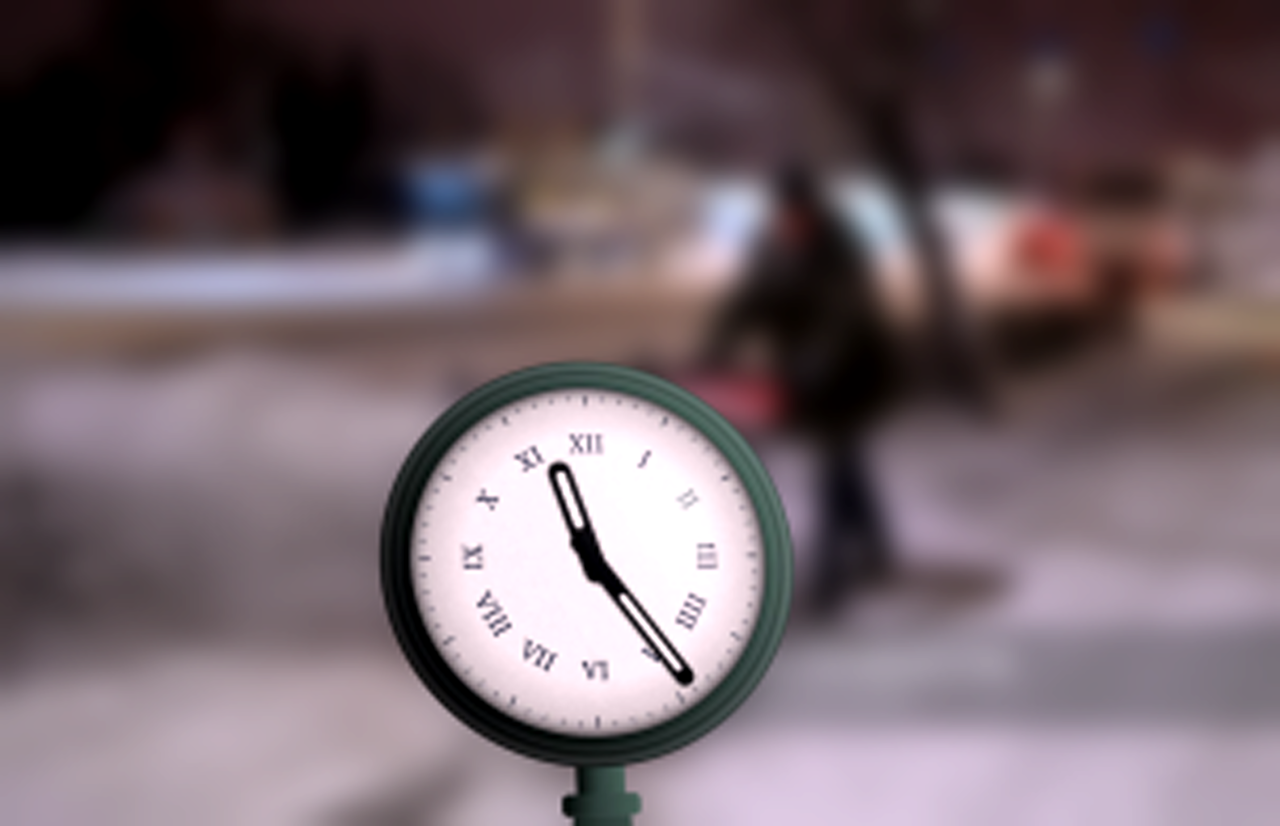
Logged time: {"hour": 11, "minute": 24}
